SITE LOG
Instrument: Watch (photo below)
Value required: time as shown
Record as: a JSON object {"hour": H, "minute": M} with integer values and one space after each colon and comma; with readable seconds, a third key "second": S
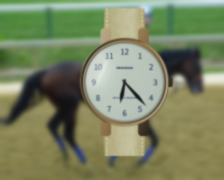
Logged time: {"hour": 6, "minute": 23}
